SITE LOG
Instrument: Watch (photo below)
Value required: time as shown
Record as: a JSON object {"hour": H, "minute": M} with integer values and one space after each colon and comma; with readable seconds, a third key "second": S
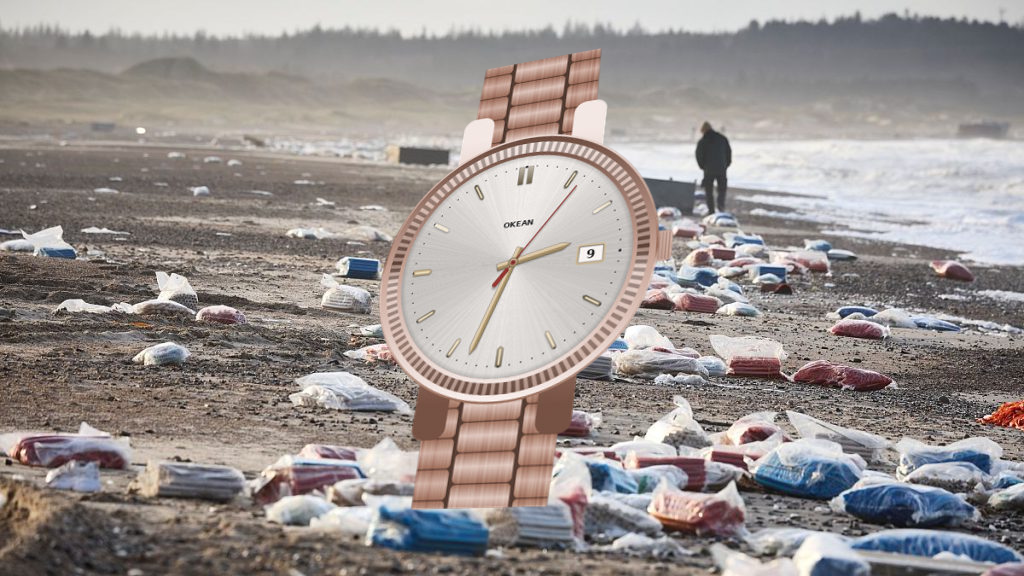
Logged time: {"hour": 2, "minute": 33, "second": 6}
